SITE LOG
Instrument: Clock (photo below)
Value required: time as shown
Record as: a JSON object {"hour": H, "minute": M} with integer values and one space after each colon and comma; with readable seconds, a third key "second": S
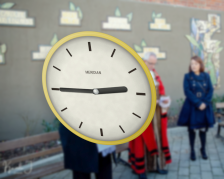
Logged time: {"hour": 2, "minute": 45}
